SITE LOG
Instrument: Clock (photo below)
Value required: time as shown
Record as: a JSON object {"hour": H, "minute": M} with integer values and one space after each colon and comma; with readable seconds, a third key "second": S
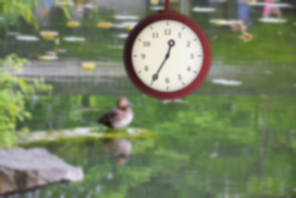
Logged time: {"hour": 12, "minute": 35}
